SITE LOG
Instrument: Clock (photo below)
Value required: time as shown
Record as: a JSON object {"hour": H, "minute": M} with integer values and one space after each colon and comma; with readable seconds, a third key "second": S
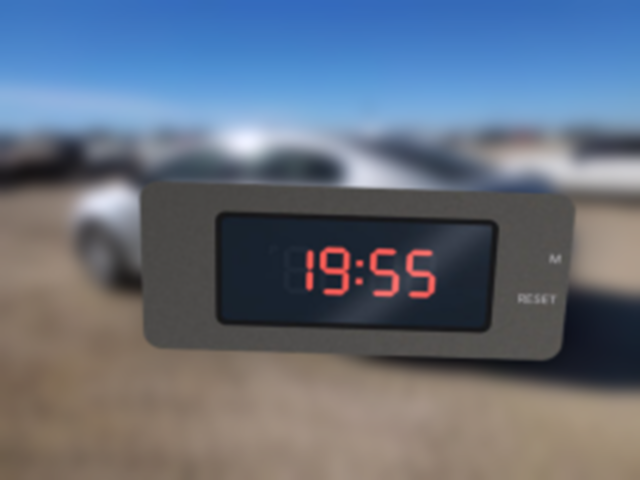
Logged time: {"hour": 19, "minute": 55}
